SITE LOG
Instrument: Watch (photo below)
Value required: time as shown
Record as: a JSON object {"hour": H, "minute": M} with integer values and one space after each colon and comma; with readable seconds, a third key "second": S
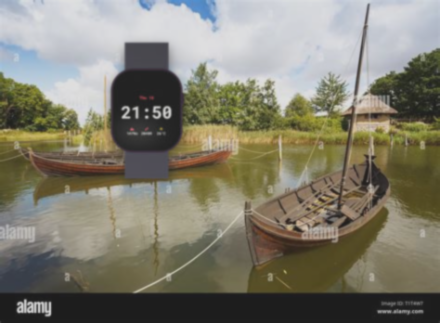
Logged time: {"hour": 21, "minute": 50}
